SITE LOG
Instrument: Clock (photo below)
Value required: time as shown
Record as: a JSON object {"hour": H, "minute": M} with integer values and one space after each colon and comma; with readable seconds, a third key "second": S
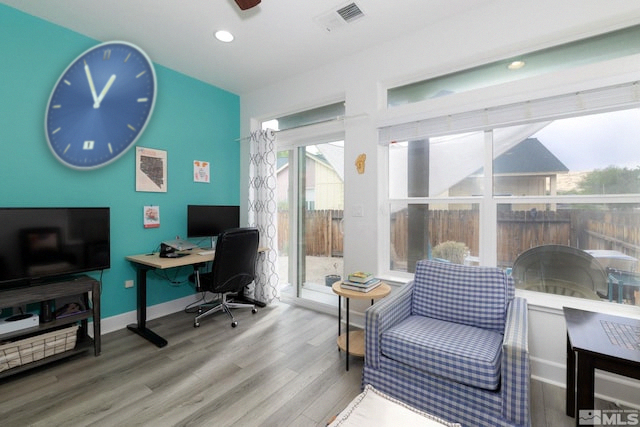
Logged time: {"hour": 12, "minute": 55}
